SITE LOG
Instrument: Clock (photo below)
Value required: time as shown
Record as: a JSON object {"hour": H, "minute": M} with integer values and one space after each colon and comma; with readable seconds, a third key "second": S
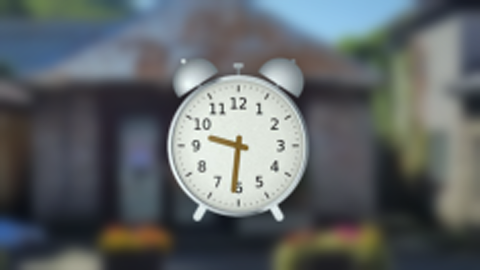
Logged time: {"hour": 9, "minute": 31}
